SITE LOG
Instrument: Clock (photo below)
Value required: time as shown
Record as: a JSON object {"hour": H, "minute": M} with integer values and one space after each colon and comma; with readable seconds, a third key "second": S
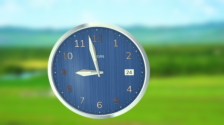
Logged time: {"hour": 8, "minute": 58}
